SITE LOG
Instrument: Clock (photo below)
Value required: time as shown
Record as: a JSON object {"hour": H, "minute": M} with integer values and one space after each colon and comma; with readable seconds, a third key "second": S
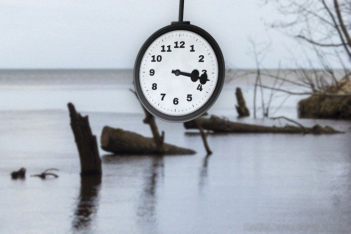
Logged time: {"hour": 3, "minute": 17}
